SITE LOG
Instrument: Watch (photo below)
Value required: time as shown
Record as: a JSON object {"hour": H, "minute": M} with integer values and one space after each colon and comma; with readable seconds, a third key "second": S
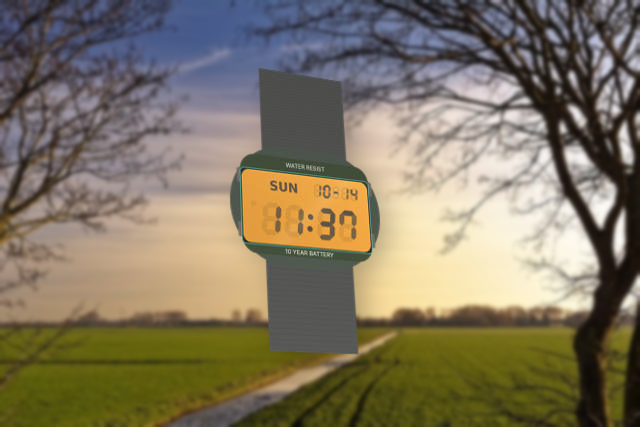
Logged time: {"hour": 11, "minute": 37}
